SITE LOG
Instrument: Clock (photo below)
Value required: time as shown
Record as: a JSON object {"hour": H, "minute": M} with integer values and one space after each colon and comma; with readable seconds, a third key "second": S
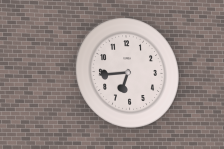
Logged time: {"hour": 6, "minute": 44}
